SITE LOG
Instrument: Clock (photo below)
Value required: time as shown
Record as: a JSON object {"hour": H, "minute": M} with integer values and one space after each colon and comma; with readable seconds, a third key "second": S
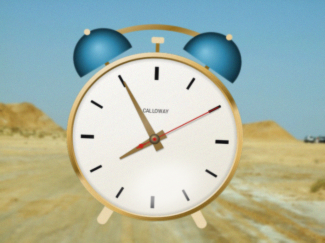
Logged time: {"hour": 7, "minute": 55, "second": 10}
